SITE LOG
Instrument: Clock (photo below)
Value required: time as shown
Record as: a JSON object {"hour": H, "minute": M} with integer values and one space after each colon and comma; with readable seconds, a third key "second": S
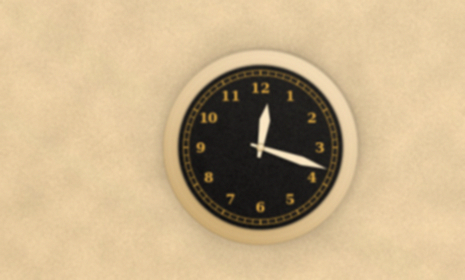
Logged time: {"hour": 12, "minute": 18}
